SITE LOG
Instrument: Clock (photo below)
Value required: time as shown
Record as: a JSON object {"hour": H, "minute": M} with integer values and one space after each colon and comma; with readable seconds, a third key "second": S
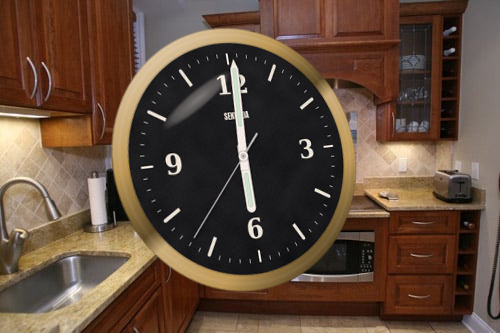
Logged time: {"hour": 6, "minute": 0, "second": 37}
